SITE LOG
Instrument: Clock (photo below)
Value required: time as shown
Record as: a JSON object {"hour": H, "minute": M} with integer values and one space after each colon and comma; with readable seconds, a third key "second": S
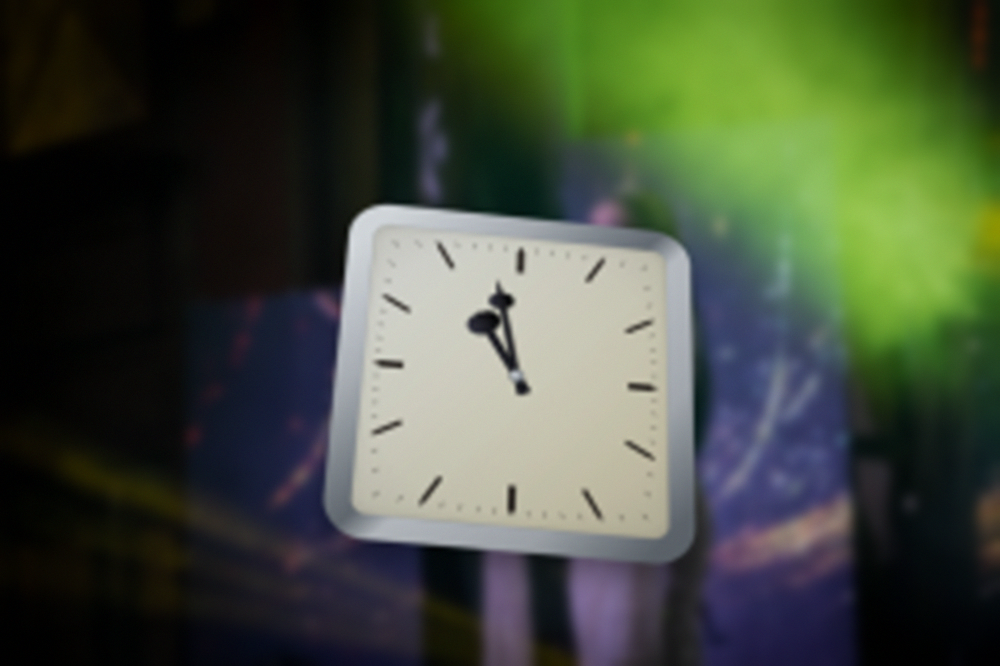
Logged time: {"hour": 10, "minute": 58}
